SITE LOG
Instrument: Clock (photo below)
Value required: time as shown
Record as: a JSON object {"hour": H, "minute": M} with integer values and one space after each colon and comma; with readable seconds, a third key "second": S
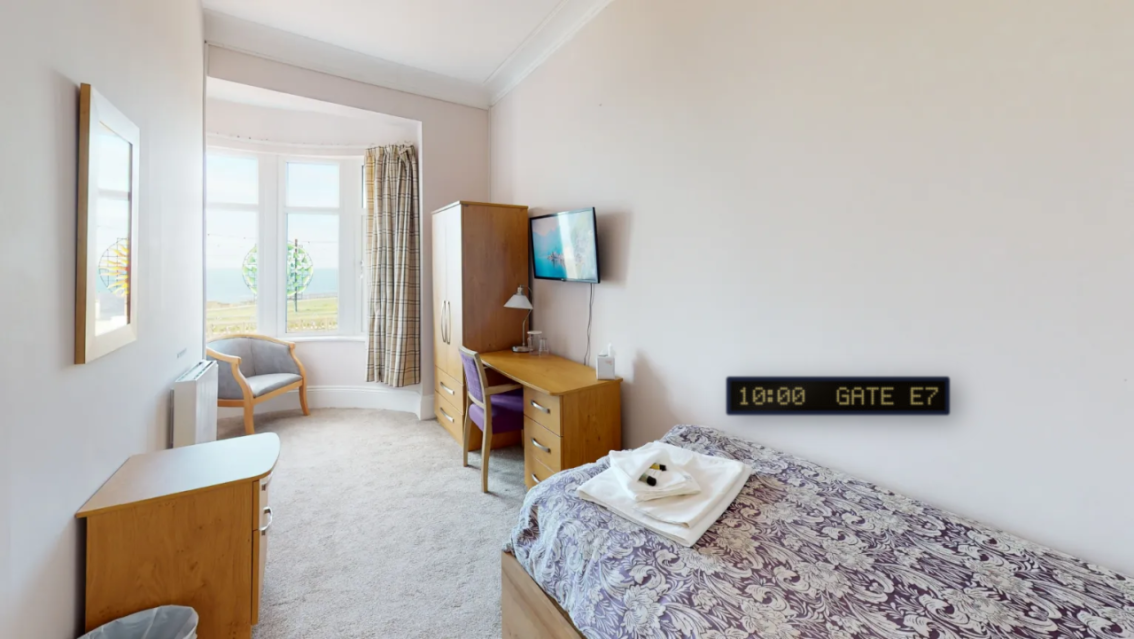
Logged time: {"hour": 10, "minute": 0}
